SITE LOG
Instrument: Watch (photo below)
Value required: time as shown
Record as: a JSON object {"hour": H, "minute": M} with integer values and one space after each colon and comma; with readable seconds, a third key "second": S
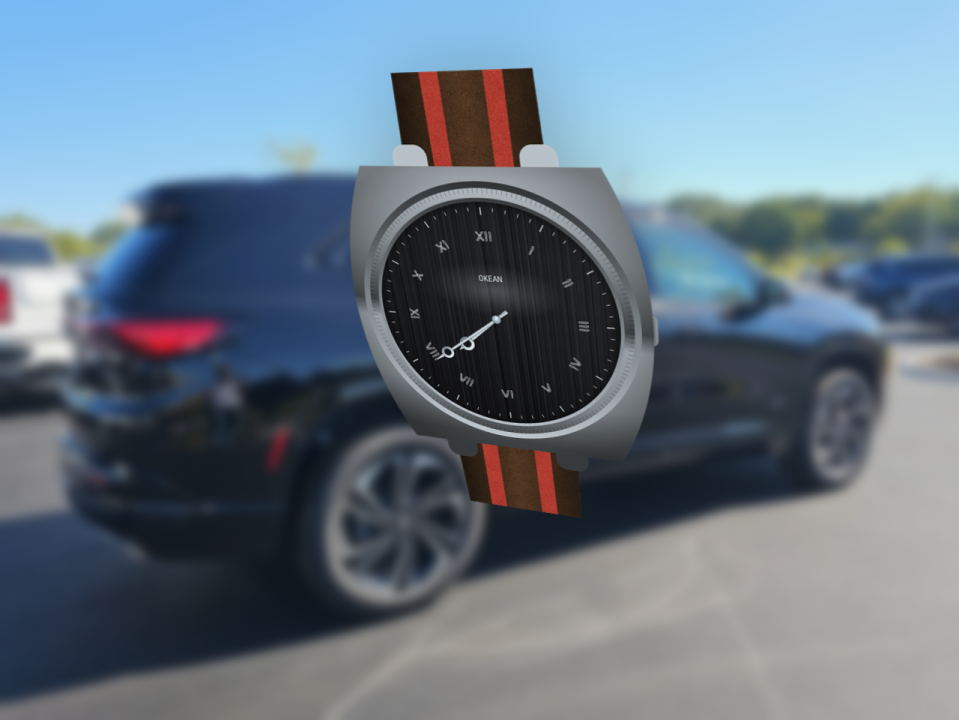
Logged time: {"hour": 7, "minute": 39}
